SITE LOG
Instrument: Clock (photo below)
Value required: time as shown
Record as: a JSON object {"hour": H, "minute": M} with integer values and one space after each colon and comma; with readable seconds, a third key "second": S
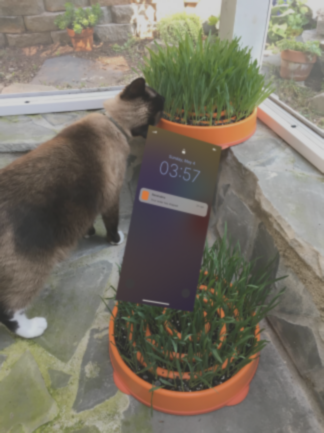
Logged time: {"hour": 3, "minute": 57}
